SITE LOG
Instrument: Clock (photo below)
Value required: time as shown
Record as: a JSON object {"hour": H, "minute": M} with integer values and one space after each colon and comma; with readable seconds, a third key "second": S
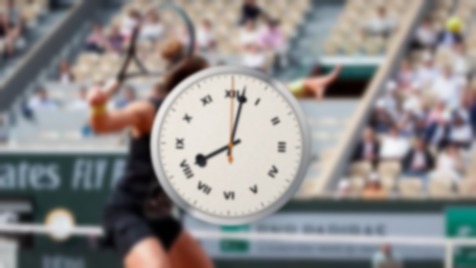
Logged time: {"hour": 8, "minute": 2, "second": 0}
